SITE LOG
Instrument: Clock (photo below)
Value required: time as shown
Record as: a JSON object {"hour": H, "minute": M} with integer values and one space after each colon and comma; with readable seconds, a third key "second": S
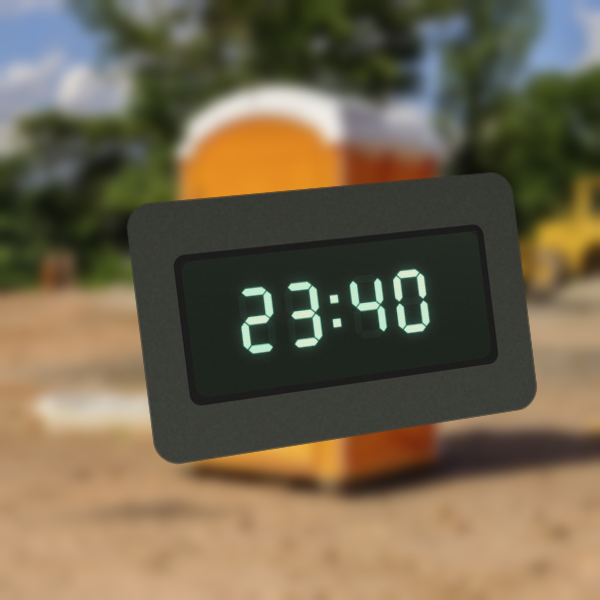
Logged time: {"hour": 23, "minute": 40}
